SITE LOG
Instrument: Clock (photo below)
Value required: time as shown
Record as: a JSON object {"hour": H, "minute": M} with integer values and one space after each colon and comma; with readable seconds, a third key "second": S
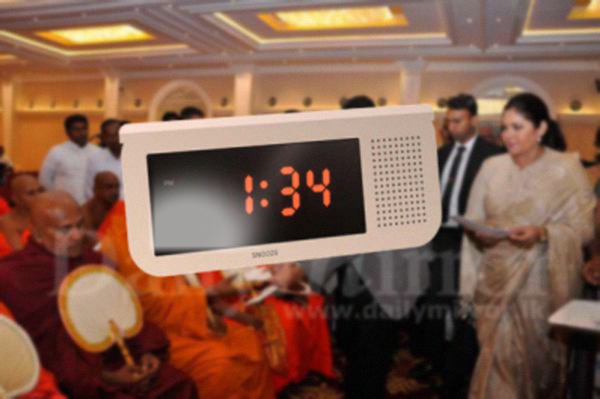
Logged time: {"hour": 1, "minute": 34}
